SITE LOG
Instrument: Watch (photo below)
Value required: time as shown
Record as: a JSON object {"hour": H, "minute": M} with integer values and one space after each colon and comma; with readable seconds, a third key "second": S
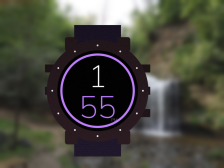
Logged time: {"hour": 1, "minute": 55}
